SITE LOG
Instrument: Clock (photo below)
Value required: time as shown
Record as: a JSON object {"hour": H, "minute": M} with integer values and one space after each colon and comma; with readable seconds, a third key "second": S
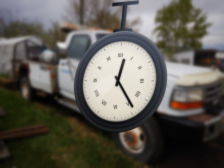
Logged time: {"hour": 12, "minute": 24}
